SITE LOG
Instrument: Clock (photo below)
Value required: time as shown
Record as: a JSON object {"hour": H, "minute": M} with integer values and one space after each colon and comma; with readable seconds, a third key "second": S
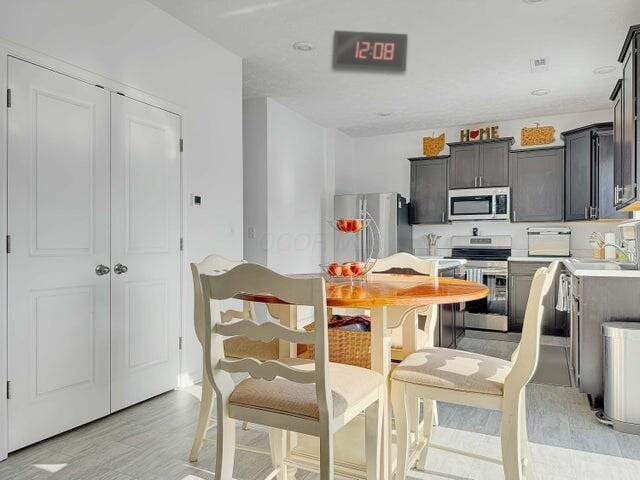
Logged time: {"hour": 12, "minute": 8}
